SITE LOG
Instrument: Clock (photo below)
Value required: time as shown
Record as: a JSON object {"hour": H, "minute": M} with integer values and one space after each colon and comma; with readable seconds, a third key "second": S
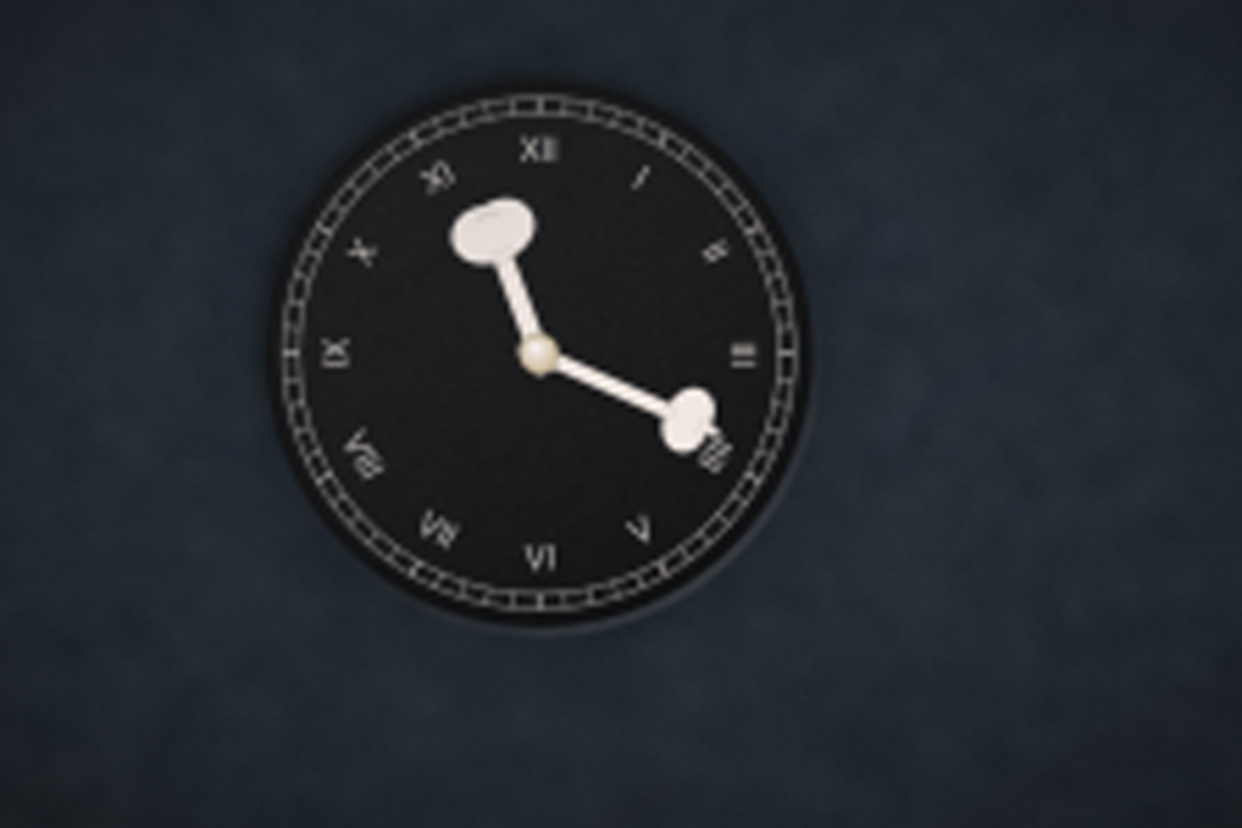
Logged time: {"hour": 11, "minute": 19}
